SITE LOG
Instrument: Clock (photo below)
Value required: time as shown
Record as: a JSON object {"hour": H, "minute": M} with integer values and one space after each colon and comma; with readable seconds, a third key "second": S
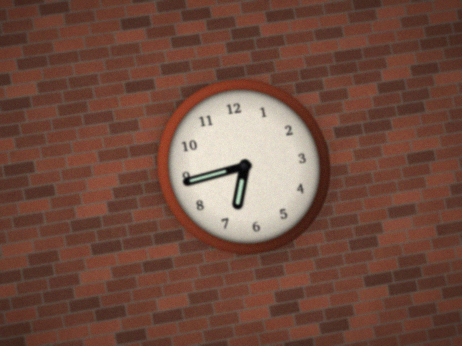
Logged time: {"hour": 6, "minute": 44}
